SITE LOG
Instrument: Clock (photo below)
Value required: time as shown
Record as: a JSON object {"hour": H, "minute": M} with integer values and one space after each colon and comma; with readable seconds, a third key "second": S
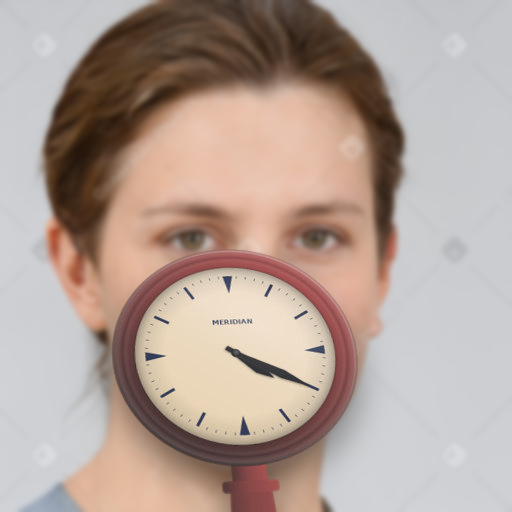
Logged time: {"hour": 4, "minute": 20}
